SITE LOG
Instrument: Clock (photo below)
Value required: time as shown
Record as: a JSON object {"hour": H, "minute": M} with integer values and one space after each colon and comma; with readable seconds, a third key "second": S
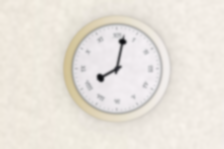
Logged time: {"hour": 8, "minute": 2}
